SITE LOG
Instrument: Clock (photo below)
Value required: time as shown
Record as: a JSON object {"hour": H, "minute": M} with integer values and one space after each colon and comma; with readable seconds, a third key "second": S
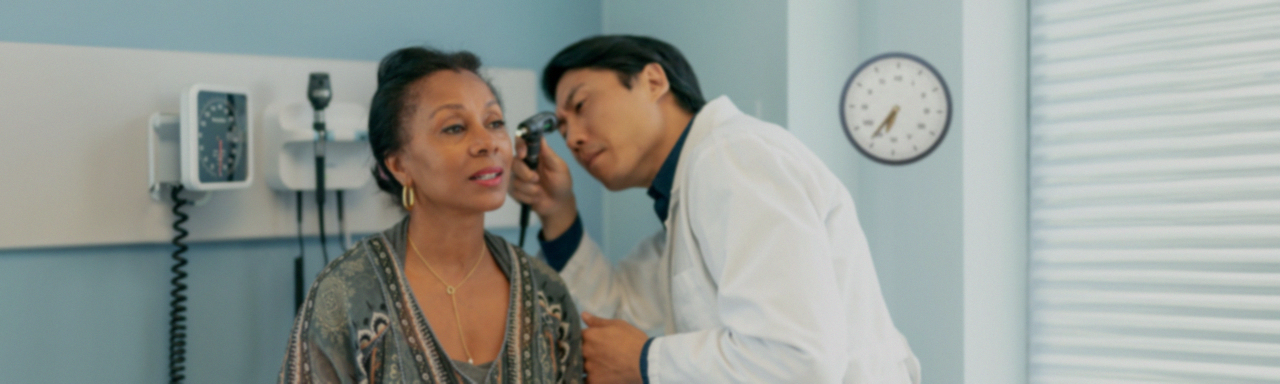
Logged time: {"hour": 6, "minute": 36}
